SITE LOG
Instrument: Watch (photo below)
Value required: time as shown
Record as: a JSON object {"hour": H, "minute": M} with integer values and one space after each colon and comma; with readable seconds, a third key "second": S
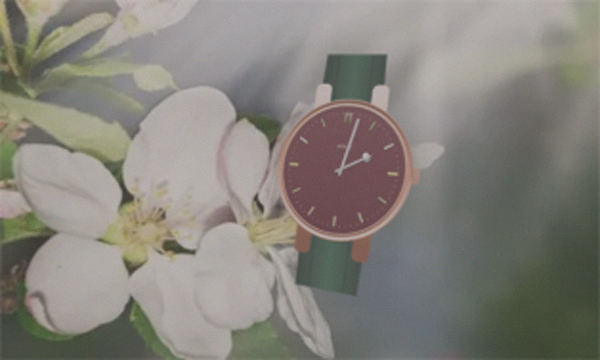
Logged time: {"hour": 2, "minute": 2}
